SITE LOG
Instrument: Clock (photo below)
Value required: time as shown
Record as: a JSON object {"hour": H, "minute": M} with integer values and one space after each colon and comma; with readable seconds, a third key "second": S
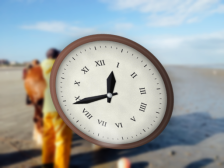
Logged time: {"hour": 12, "minute": 44}
